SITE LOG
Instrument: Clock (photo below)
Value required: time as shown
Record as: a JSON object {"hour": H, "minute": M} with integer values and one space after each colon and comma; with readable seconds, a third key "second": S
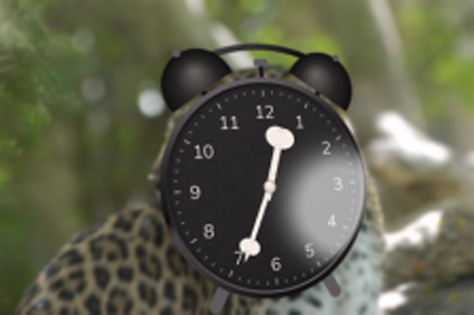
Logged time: {"hour": 12, "minute": 34}
